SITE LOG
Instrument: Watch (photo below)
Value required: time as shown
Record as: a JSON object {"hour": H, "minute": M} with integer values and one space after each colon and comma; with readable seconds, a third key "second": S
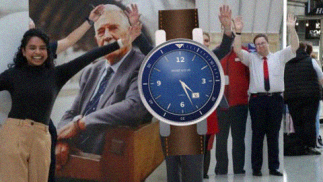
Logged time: {"hour": 4, "minute": 26}
